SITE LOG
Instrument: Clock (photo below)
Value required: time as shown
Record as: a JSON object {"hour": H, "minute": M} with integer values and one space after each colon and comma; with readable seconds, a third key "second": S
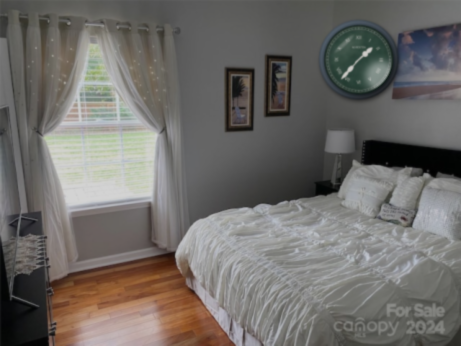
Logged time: {"hour": 1, "minute": 37}
